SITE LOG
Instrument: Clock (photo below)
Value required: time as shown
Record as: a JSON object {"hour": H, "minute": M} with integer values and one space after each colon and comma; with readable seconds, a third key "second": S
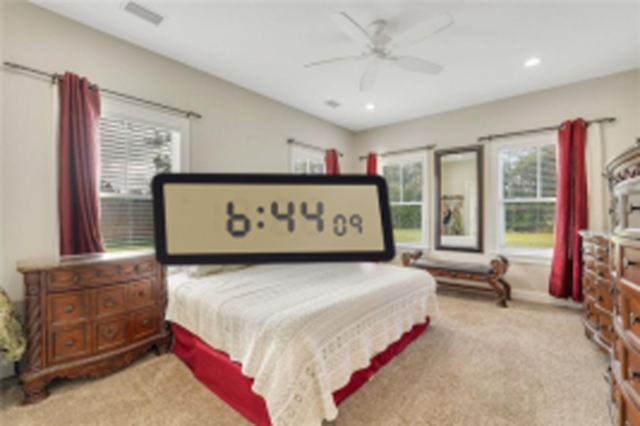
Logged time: {"hour": 6, "minute": 44, "second": 9}
